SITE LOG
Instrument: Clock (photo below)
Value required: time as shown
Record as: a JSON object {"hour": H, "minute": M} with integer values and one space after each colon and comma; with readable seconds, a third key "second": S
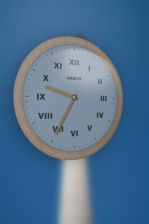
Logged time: {"hour": 9, "minute": 35}
